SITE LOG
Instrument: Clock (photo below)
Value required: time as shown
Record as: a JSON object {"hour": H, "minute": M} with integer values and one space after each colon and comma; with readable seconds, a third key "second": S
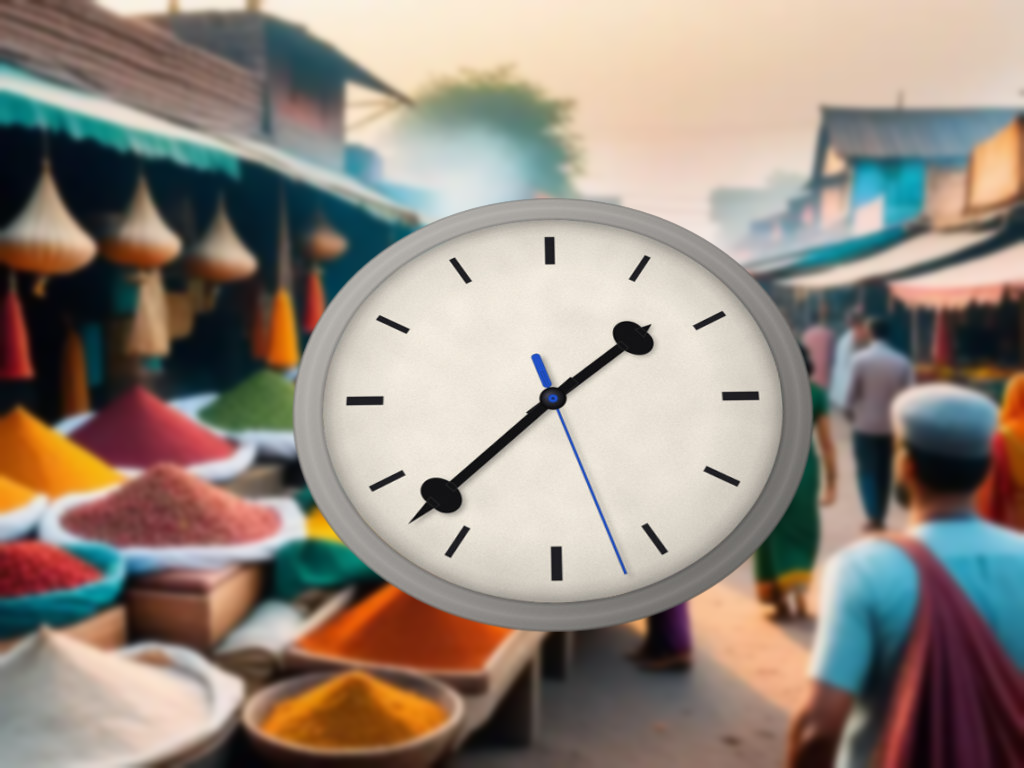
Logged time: {"hour": 1, "minute": 37, "second": 27}
